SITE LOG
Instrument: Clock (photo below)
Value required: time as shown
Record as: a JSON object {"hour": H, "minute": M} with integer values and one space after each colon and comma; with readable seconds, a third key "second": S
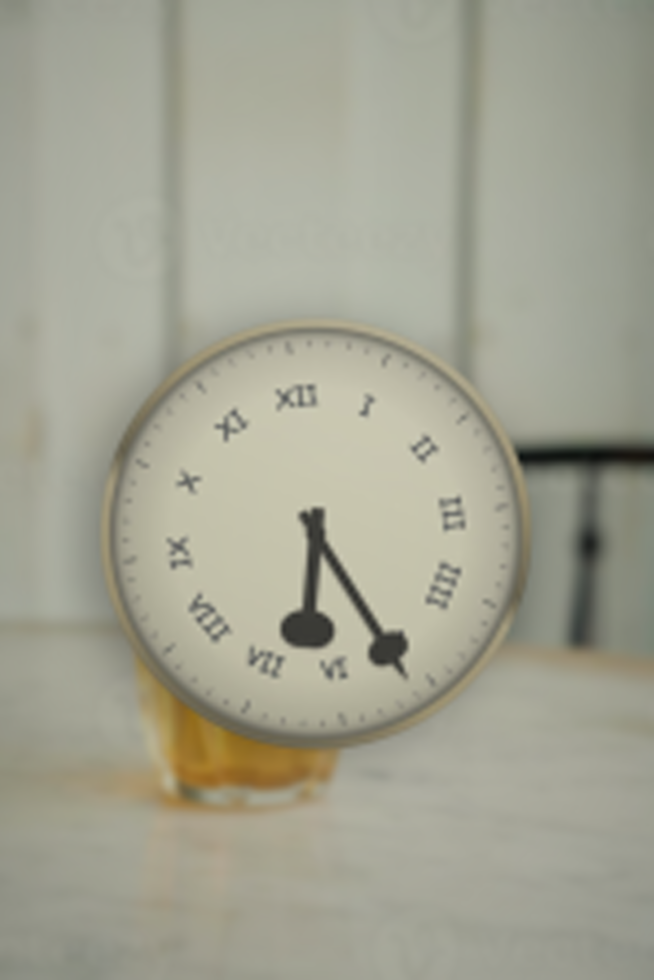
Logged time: {"hour": 6, "minute": 26}
